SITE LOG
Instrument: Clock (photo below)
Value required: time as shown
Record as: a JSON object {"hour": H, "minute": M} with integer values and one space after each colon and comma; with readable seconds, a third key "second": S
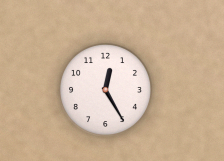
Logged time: {"hour": 12, "minute": 25}
